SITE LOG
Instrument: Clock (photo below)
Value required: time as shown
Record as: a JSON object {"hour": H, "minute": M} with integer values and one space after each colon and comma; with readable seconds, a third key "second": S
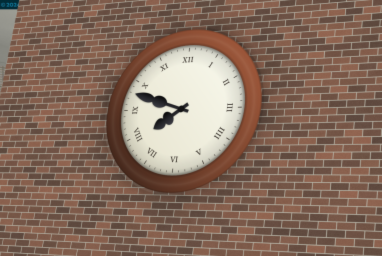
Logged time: {"hour": 7, "minute": 48}
